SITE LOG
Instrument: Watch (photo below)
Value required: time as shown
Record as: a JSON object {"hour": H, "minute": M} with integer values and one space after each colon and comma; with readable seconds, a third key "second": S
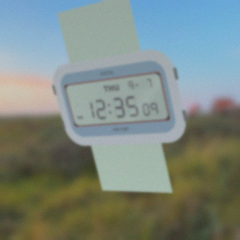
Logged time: {"hour": 12, "minute": 35}
